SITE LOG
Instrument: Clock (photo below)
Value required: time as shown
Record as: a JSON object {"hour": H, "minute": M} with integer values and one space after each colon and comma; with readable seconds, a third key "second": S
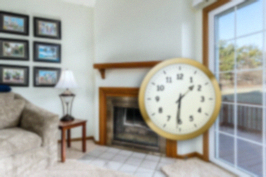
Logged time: {"hour": 1, "minute": 31}
